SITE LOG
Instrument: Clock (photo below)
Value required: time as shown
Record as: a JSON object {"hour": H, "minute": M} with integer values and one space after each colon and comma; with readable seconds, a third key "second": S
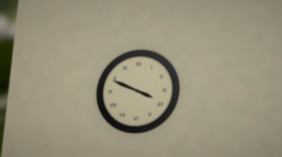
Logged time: {"hour": 3, "minute": 49}
